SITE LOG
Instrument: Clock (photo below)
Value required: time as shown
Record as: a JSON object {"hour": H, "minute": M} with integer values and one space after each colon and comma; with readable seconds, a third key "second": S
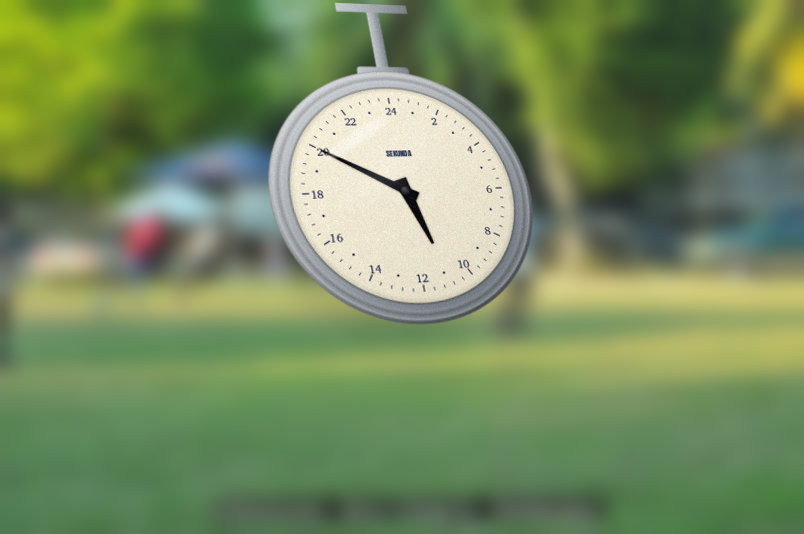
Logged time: {"hour": 10, "minute": 50}
